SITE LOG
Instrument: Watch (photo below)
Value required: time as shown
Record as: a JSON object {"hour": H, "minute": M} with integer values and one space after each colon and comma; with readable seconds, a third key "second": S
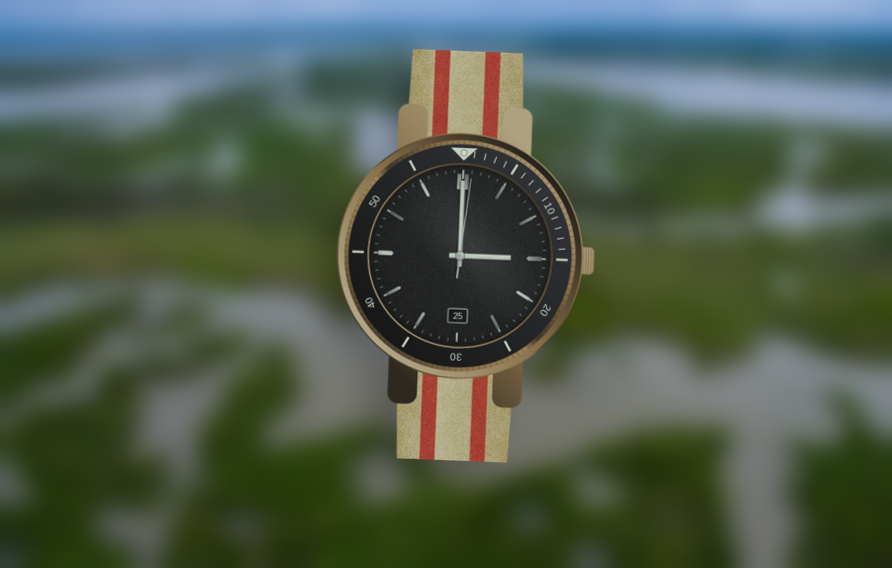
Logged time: {"hour": 3, "minute": 0, "second": 1}
